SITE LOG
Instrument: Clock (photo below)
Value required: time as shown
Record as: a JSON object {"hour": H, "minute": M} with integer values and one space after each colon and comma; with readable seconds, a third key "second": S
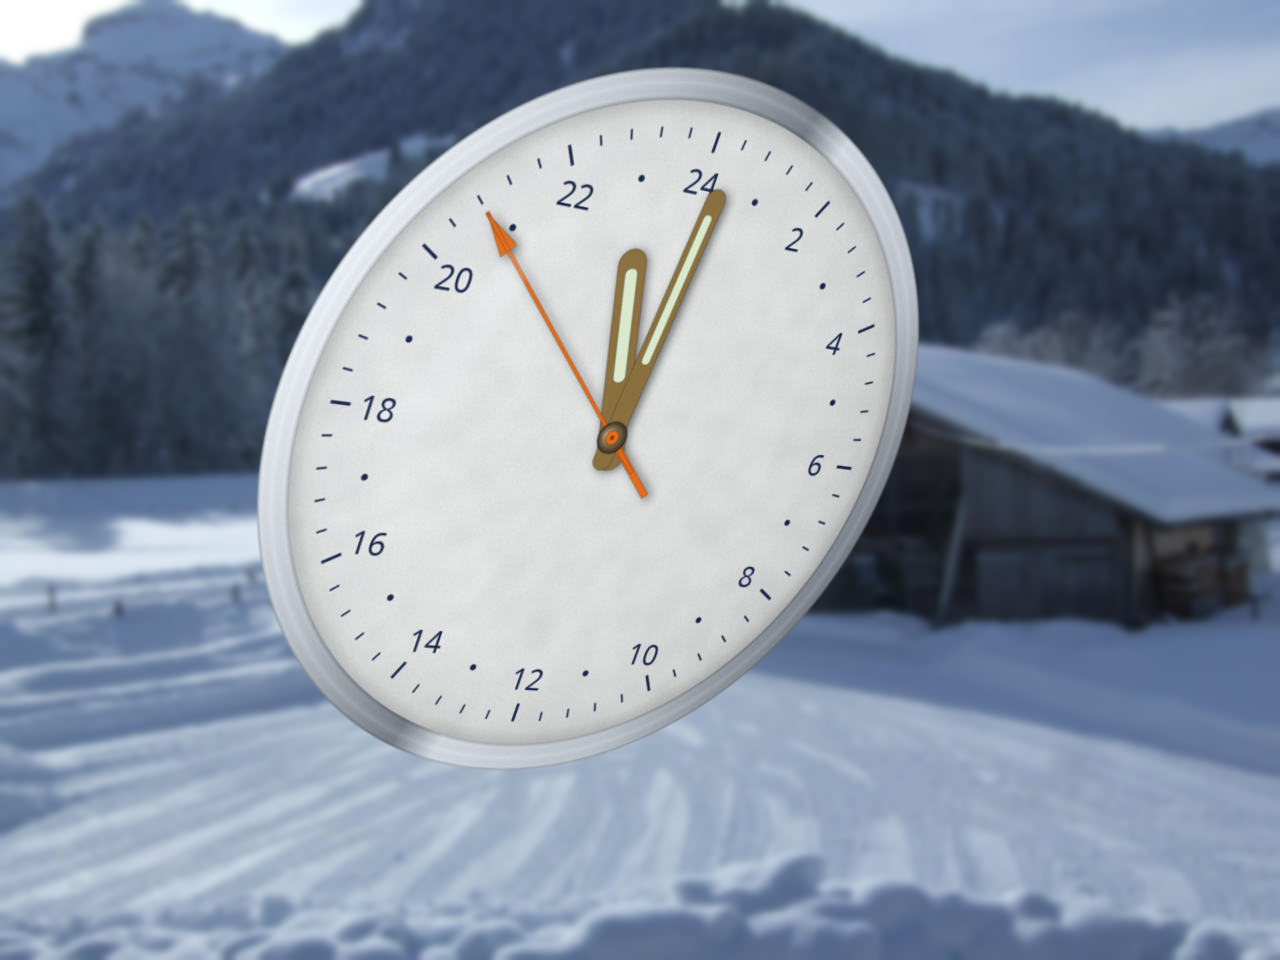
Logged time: {"hour": 23, "minute": 0, "second": 52}
